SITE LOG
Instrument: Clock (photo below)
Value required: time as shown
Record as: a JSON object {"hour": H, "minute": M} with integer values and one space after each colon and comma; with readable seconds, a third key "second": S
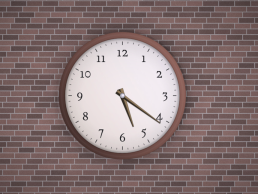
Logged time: {"hour": 5, "minute": 21}
